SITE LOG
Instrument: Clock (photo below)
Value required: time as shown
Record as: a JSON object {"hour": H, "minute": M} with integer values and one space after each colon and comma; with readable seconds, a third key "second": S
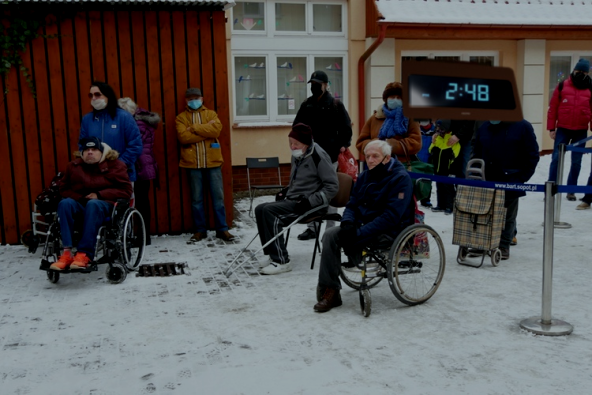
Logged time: {"hour": 2, "minute": 48}
